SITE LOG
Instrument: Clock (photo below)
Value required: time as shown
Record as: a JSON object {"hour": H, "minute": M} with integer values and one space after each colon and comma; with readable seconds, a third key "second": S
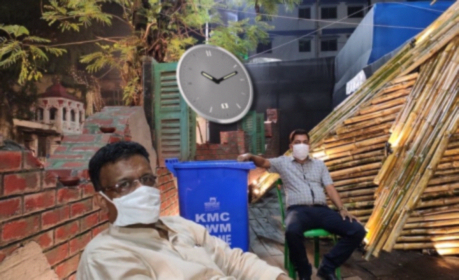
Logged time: {"hour": 10, "minute": 12}
